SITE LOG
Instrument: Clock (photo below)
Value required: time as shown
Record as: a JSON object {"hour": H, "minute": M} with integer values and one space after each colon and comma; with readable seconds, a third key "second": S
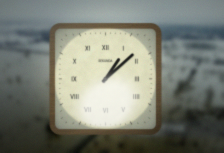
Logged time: {"hour": 1, "minute": 8}
